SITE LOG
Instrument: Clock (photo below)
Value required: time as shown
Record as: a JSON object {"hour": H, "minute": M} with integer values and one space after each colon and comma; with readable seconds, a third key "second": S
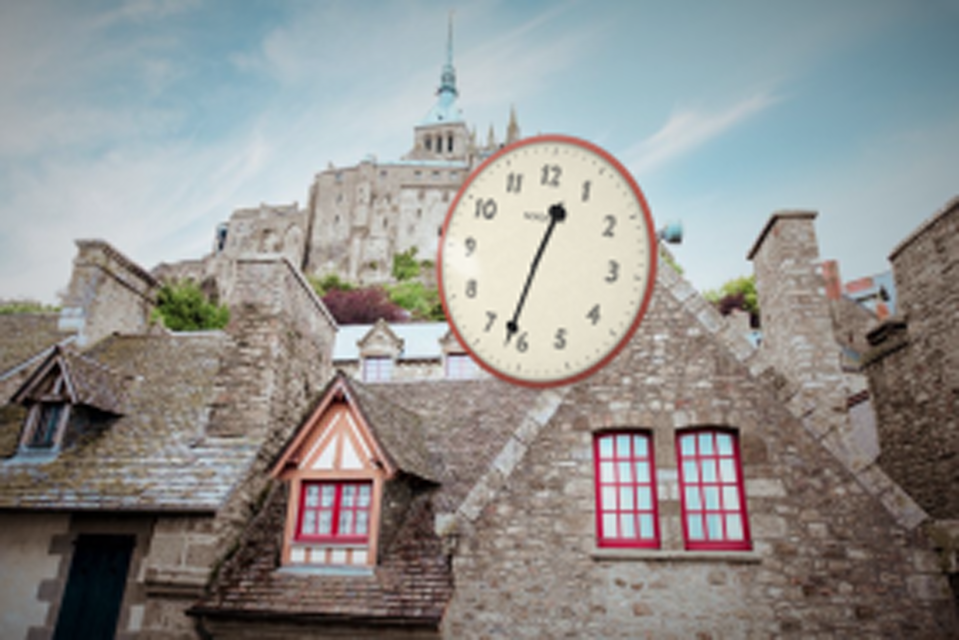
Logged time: {"hour": 12, "minute": 32}
